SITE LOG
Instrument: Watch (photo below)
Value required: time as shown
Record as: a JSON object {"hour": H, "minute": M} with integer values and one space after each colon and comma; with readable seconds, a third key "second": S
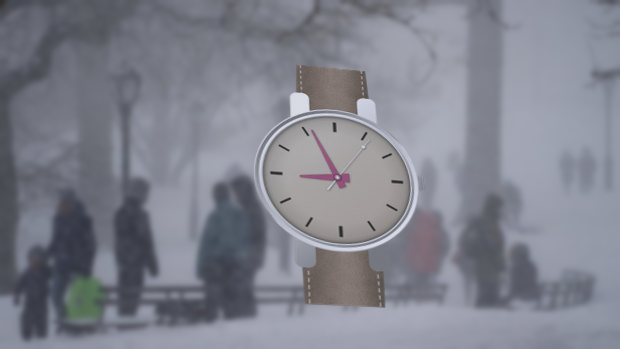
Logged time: {"hour": 8, "minute": 56, "second": 6}
